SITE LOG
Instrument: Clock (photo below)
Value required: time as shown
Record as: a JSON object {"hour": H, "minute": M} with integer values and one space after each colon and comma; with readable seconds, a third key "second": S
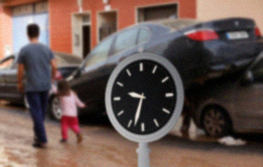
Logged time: {"hour": 9, "minute": 33}
